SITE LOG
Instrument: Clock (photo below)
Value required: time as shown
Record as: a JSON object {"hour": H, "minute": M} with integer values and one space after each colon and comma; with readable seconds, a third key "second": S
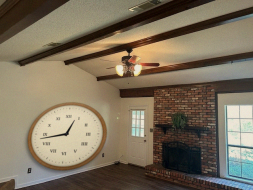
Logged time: {"hour": 12, "minute": 43}
